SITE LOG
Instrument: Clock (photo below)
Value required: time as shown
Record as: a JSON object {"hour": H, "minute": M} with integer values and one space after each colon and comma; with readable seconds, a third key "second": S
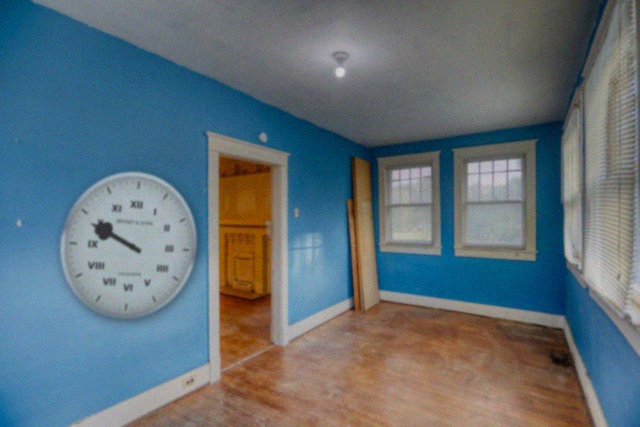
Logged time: {"hour": 9, "minute": 49}
